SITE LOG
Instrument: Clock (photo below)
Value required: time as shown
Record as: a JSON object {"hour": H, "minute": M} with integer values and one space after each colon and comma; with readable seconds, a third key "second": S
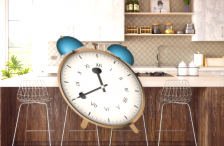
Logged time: {"hour": 11, "minute": 40}
